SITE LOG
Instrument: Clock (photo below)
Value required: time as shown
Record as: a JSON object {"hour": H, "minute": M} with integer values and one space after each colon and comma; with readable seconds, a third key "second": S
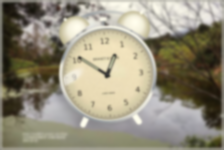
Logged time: {"hour": 12, "minute": 51}
